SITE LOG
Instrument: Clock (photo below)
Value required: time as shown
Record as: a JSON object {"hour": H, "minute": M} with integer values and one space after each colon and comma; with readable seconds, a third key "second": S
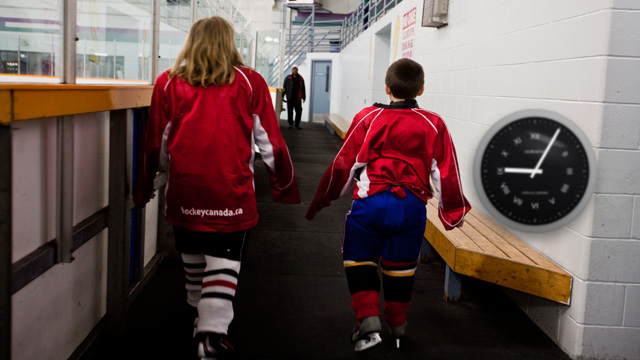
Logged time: {"hour": 9, "minute": 5}
